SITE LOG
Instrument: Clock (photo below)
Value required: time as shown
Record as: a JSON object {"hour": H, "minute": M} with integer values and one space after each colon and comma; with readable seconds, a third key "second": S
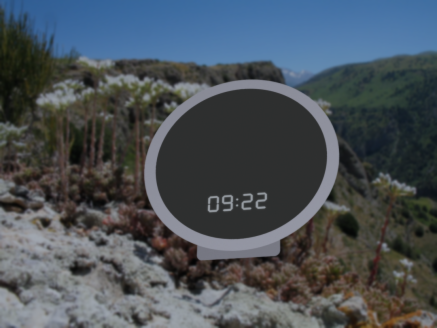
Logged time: {"hour": 9, "minute": 22}
